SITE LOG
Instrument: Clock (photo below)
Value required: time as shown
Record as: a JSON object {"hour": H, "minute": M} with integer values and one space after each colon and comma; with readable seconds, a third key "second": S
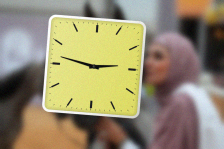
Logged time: {"hour": 2, "minute": 47}
